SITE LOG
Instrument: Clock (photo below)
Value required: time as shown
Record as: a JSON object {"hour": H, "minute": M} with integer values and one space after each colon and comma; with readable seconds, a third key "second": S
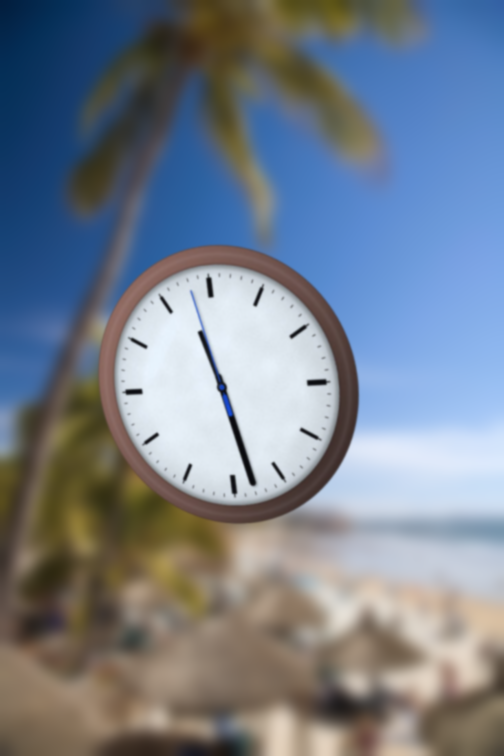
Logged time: {"hour": 11, "minute": 27, "second": 58}
